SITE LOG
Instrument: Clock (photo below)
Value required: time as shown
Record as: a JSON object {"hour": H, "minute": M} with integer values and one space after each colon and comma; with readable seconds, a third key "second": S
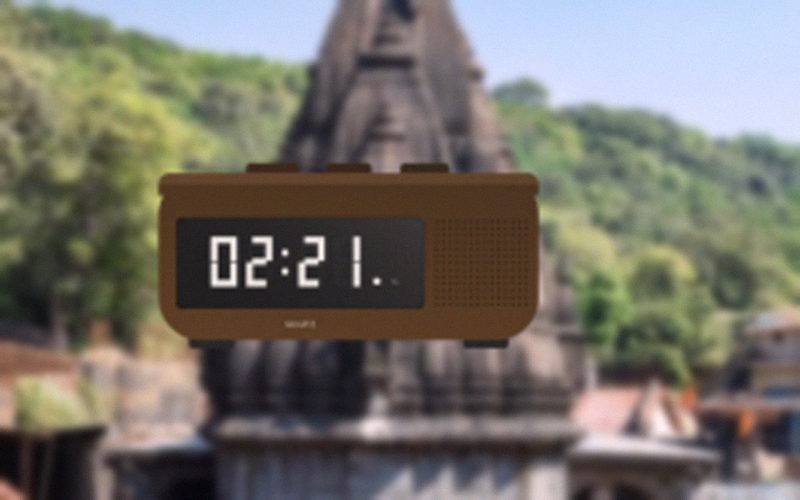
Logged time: {"hour": 2, "minute": 21}
